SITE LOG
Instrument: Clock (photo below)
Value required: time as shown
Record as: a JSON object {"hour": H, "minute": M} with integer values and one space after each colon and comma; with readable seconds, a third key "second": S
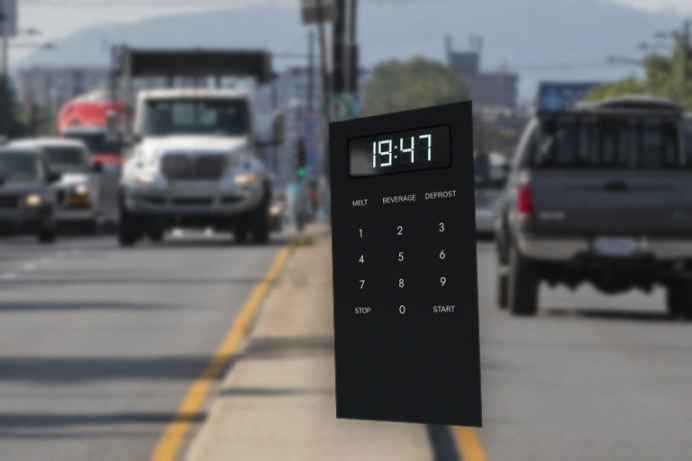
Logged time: {"hour": 19, "minute": 47}
